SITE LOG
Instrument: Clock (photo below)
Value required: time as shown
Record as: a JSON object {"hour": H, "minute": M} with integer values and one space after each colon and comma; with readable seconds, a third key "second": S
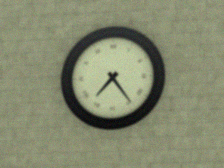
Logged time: {"hour": 7, "minute": 24}
